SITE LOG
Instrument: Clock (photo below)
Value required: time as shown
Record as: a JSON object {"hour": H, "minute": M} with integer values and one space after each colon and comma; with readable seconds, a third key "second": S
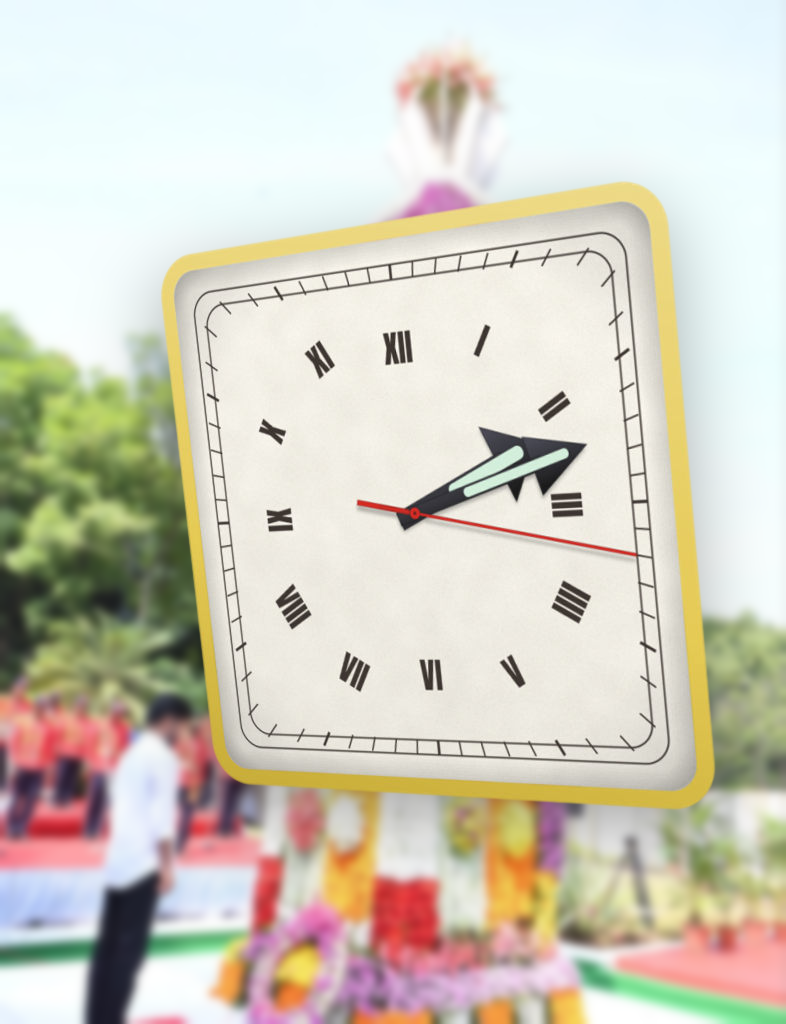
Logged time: {"hour": 2, "minute": 12, "second": 17}
